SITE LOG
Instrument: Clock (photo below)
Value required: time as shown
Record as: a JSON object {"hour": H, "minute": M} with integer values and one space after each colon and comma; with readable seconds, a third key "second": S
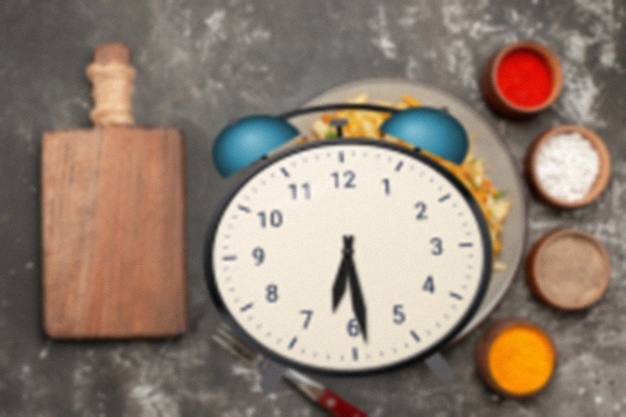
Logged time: {"hour": 6, "minute": 29}
